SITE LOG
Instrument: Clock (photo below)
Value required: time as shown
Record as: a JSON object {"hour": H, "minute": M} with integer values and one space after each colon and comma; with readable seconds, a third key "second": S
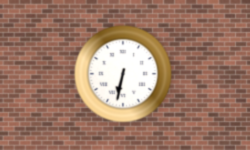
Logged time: {"hour": 6, "minute": 32}
